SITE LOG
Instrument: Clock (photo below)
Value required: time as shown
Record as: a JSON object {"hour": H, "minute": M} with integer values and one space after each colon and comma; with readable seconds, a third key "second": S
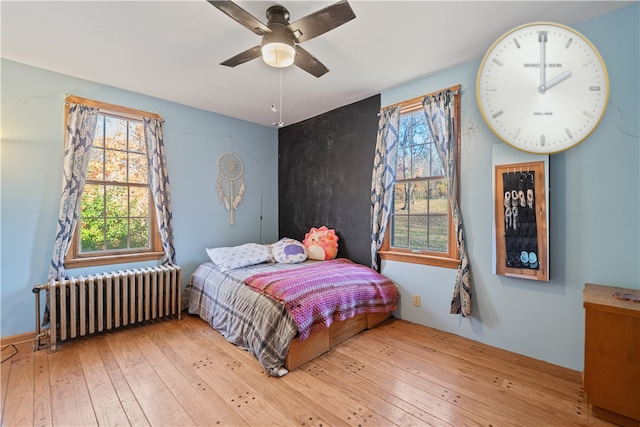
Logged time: {"hour": 2, "minute": 0}
